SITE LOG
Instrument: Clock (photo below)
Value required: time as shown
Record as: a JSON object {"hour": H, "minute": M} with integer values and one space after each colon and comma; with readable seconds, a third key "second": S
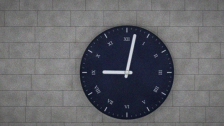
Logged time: {"hour": 9, "minute": 2}
